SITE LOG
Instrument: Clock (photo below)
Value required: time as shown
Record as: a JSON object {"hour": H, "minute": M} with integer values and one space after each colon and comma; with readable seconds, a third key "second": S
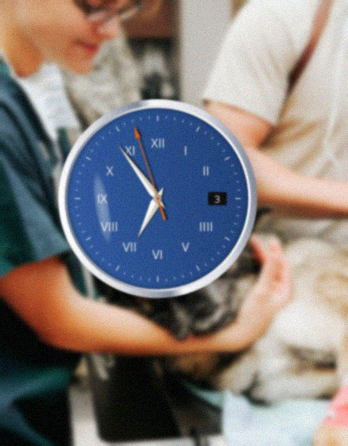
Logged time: {"hour": 6, "minute": 53, "second": 57}
